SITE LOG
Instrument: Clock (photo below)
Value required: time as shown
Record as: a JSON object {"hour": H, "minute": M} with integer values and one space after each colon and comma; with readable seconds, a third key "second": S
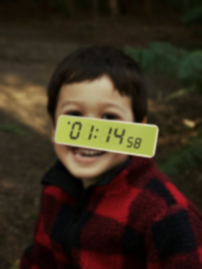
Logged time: {"hour": 1, "minute": 14}
